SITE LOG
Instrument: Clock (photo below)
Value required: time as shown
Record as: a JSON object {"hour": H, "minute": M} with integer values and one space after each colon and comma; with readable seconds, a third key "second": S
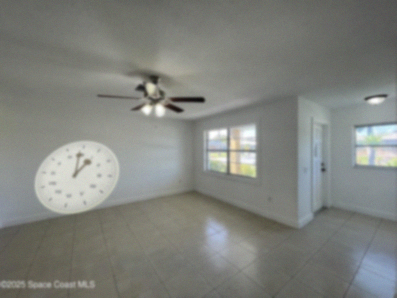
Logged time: {"hour": 12, "minute": 59}
